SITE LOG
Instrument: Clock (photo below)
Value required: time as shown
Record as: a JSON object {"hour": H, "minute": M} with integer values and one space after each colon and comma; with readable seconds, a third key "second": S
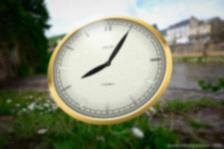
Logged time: {"hour": 8, "minute": 5}
